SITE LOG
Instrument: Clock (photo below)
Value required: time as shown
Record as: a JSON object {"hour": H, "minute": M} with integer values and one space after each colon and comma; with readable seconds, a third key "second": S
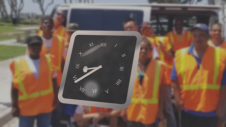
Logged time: {"hour": 8, "minute": 39}
